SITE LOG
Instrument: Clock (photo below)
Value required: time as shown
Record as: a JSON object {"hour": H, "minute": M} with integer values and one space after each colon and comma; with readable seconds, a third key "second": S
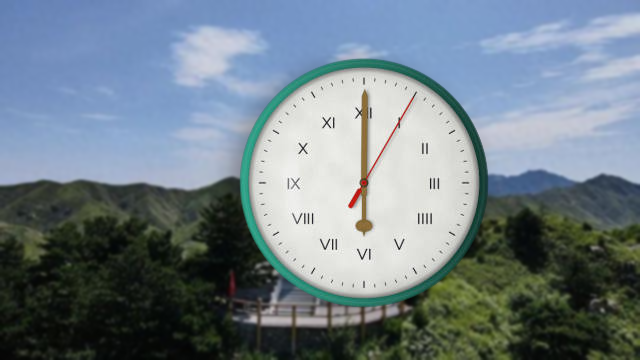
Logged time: {"hour": 6, "minute": 0, "second": 5}
